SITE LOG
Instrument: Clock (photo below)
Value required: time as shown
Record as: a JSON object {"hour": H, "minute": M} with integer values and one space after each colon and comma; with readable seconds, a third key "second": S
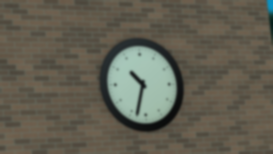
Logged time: {"hour": 10, "minute": 33}
